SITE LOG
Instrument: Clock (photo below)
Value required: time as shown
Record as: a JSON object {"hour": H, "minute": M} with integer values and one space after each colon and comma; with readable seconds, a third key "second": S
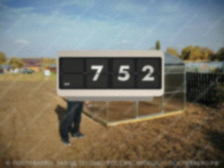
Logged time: {"hour": 7, "minute": 52}
